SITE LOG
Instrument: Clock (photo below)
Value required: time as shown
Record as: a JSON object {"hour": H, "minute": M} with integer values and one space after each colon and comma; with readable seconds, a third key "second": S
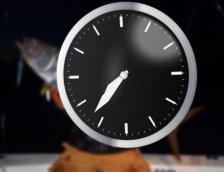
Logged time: {"hour": 7, "minute": 37}
